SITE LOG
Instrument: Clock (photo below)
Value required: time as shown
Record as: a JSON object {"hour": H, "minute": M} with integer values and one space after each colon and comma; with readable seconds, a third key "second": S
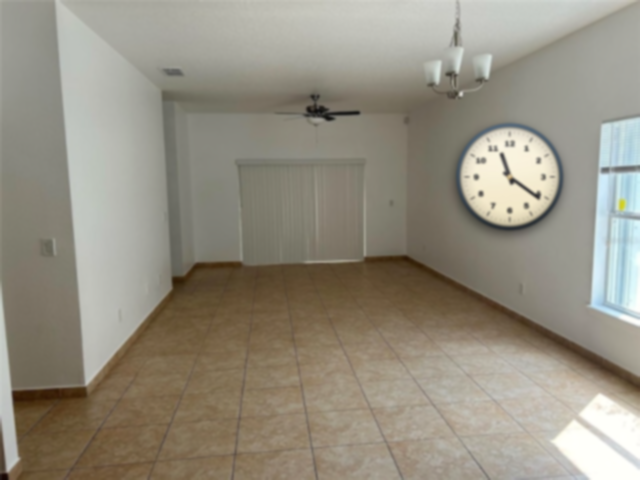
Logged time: {"hour": 11, "minute": 21}
